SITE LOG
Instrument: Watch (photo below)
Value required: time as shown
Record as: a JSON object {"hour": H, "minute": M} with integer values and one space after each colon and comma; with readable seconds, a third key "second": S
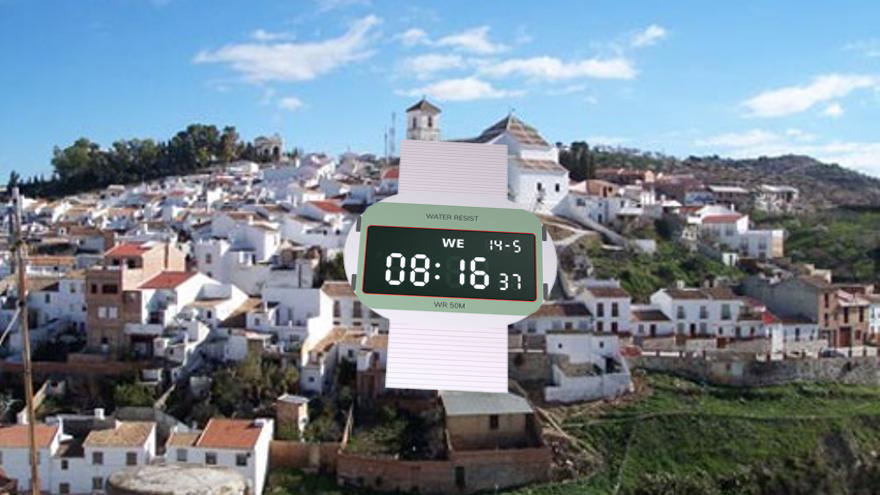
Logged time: {"hour": 8, "minute": 16, "second": 37}
